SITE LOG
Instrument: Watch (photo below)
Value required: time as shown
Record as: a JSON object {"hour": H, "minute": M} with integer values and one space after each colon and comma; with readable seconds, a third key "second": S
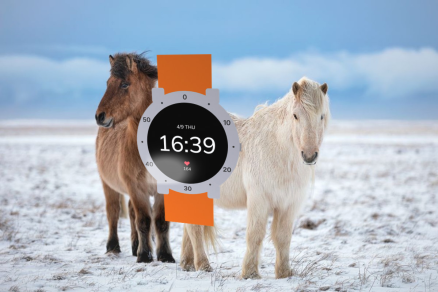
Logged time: {"hour": 16, "minute": 39}
